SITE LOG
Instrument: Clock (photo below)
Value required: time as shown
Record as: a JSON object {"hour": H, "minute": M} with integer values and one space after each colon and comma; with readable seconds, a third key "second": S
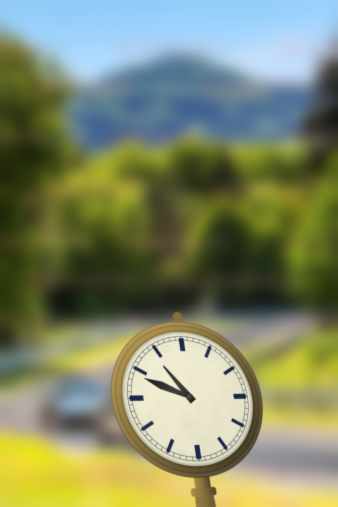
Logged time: {"hour": 10, "minute": 49}
